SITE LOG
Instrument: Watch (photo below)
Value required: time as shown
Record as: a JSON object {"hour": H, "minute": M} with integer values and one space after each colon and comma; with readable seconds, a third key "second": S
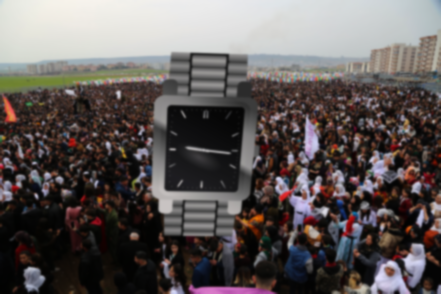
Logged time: {"hour": 9, "minute": 16}
